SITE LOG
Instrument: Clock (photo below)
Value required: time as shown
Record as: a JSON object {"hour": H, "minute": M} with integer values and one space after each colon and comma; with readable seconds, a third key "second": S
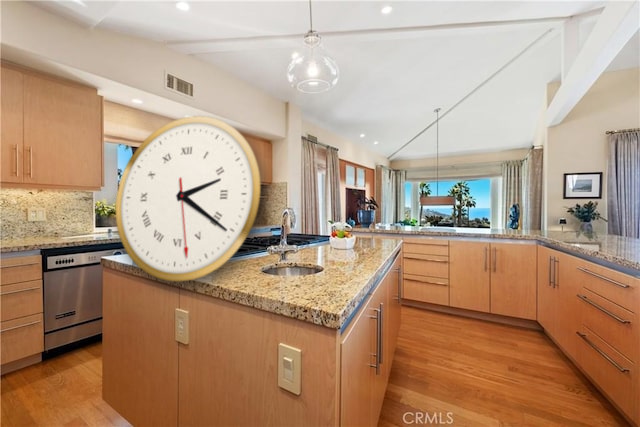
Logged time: {"hour": 2, "minute": 20, "second": 28}
